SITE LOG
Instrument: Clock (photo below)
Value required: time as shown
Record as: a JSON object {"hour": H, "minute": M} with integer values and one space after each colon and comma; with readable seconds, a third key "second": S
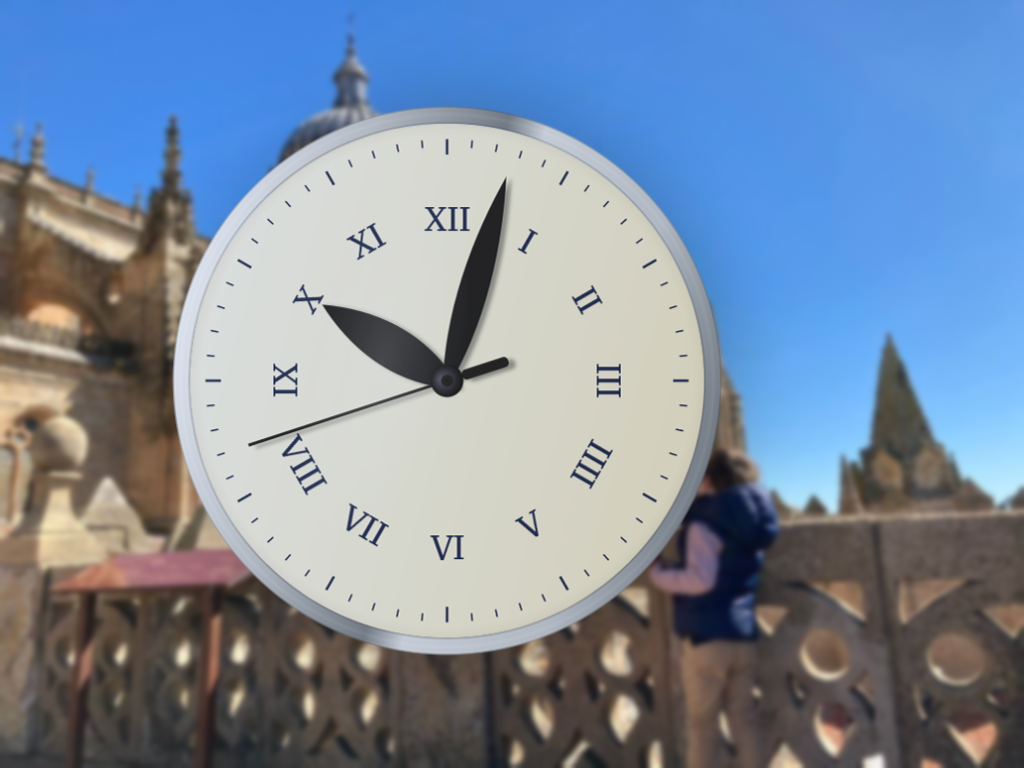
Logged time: {"hour": 10, "minute": 2, "second": 42}
